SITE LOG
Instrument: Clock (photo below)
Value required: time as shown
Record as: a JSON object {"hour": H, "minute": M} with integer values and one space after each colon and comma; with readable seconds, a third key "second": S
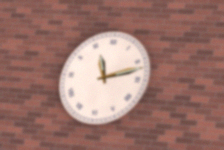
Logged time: {"hour": 11, "minute": 12}
